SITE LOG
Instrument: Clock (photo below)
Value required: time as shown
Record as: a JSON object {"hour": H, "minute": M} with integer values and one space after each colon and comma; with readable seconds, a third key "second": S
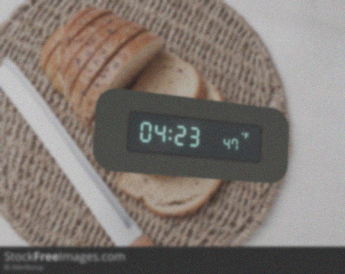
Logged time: {"hour": 4, "minute": 23}
